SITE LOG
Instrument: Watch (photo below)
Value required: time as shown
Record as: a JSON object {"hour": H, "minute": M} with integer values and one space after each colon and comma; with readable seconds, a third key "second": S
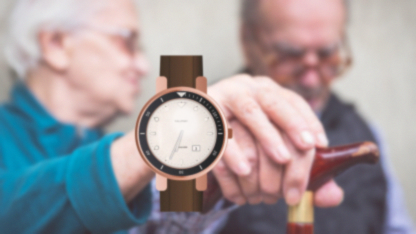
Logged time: {"hour": 6, "minute": 34}
